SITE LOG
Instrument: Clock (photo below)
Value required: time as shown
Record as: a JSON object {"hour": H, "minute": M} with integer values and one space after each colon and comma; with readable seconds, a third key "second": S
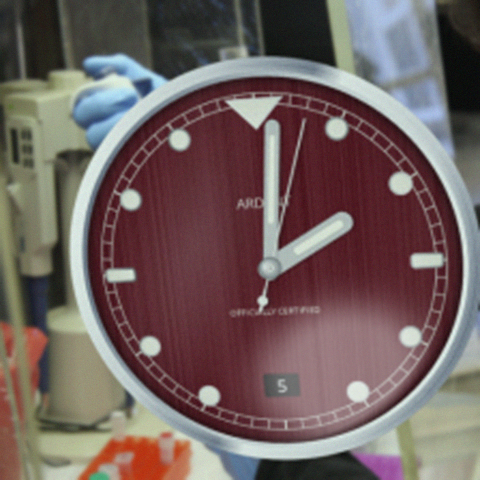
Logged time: {"hour": 2, "minute": 1, "second": 3}
